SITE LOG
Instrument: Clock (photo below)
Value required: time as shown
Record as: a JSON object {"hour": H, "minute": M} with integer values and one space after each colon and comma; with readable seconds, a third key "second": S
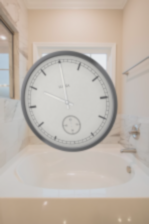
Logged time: {"hour": 10, "minute": 0}
